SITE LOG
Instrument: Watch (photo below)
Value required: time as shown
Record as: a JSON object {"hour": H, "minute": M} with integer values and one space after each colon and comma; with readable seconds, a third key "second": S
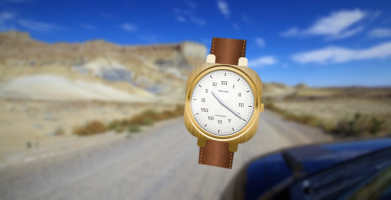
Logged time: {"hour": 10, "minute": 20}
